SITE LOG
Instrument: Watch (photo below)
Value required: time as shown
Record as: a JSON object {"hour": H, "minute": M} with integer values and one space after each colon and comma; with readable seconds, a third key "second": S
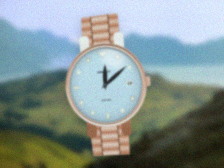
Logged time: {"hour": 12, "minute": 9}
